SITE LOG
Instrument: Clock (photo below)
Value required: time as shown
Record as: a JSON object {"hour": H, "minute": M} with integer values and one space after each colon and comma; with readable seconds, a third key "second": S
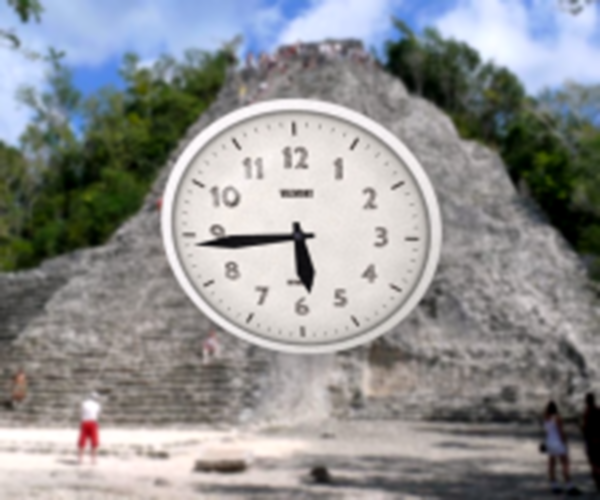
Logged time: {"hour": 5, "minute": 44}
